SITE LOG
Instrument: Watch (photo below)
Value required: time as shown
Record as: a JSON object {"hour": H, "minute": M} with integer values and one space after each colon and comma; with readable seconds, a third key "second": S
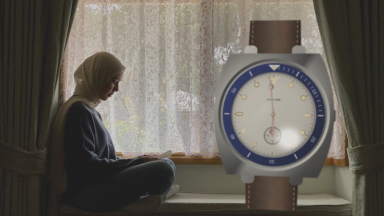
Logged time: {"hour": 5, "minute": 59}
